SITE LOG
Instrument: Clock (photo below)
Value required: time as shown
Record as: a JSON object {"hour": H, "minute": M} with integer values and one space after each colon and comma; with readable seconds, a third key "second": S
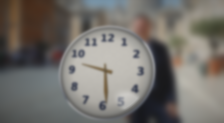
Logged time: {"hour": 9, "minute": 29}
